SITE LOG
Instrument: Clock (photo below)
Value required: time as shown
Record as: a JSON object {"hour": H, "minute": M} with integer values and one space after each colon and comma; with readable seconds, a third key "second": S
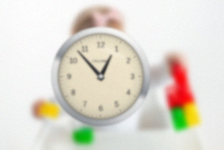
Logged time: {"hour": 12, "minute": 53}
